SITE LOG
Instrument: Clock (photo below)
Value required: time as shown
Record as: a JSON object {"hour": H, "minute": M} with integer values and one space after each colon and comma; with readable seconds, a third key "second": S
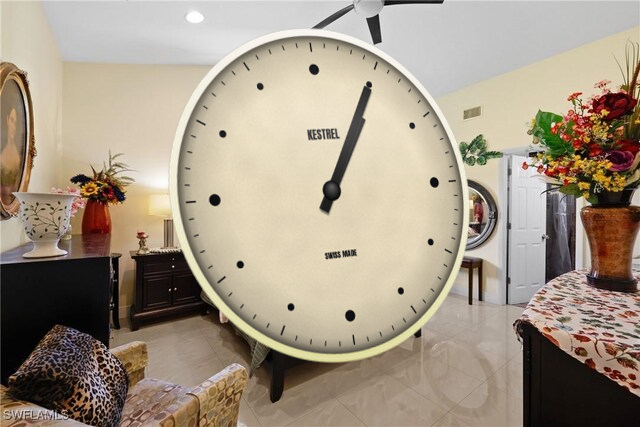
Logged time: {"hour": 1, "minute": 5}
